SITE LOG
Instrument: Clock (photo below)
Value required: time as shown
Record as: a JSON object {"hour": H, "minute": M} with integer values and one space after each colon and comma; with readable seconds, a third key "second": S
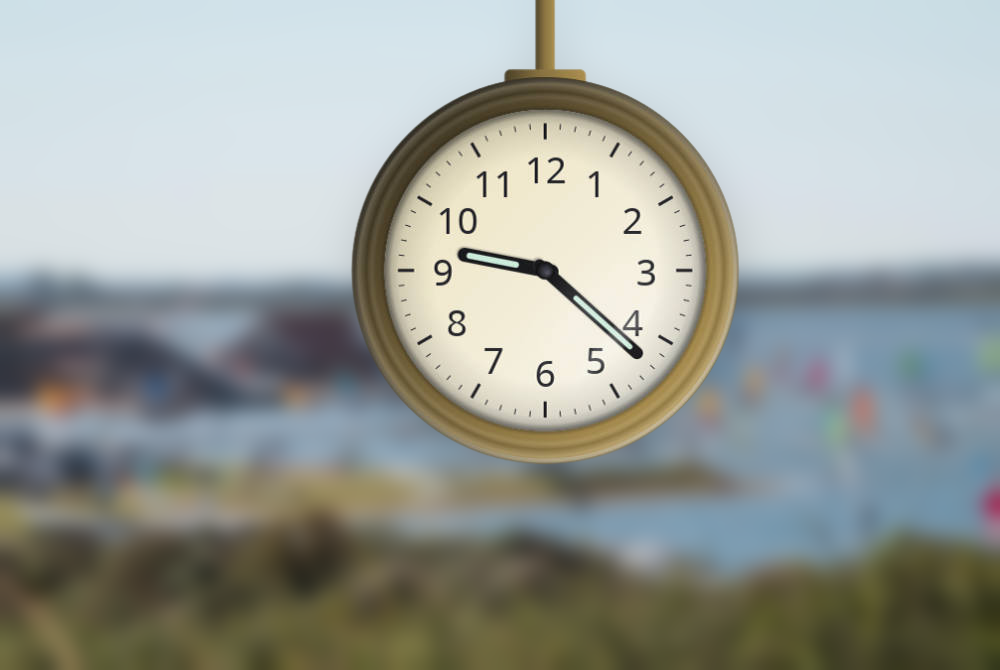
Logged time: {"hour": 9, "minute": 22}
